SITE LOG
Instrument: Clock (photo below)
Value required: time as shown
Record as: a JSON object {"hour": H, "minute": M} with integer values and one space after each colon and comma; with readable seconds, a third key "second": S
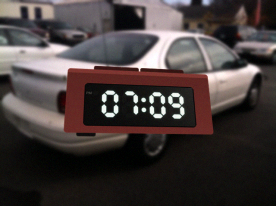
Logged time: {"hour": 7, "minute": 9}
